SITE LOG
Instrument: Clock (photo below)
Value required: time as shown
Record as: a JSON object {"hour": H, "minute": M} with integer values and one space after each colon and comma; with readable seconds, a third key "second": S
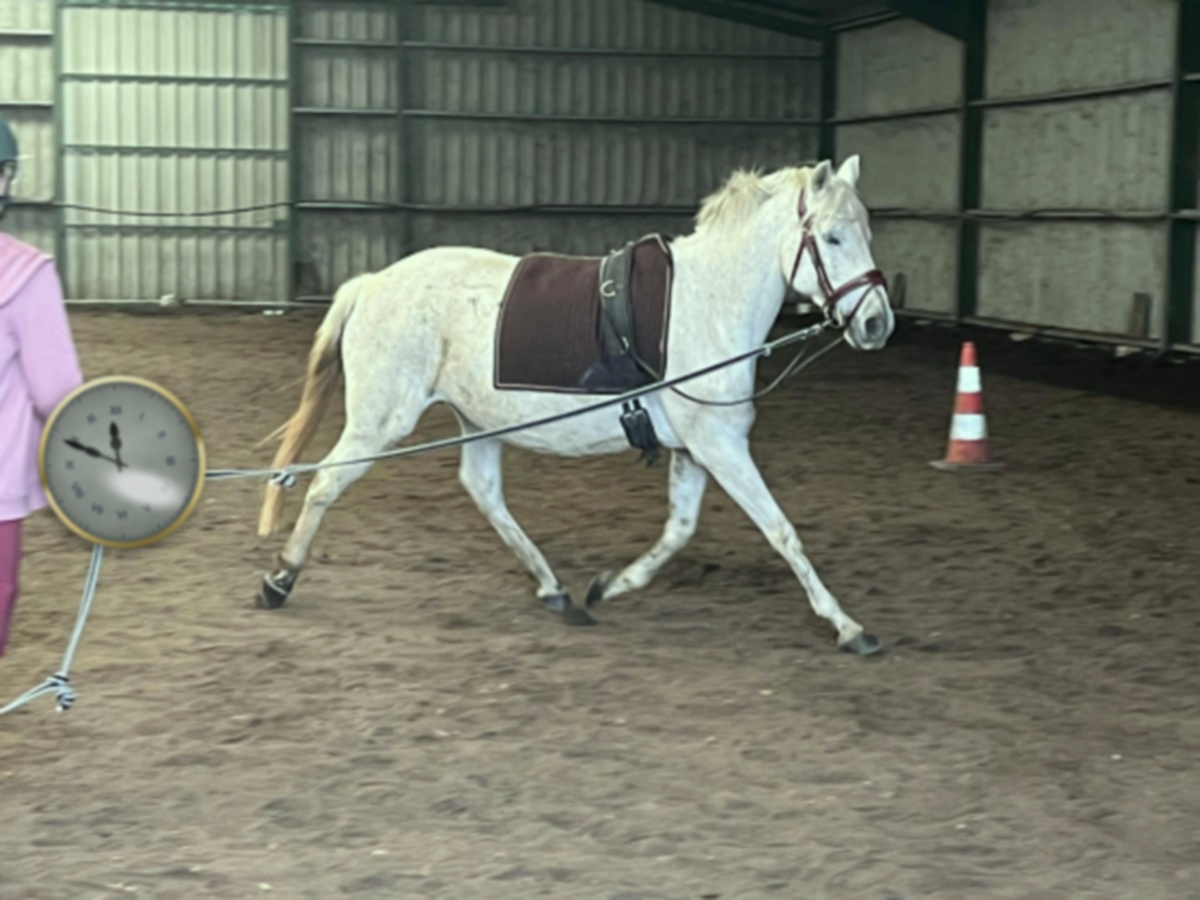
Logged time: {"hour": 11, "minute": 49}
